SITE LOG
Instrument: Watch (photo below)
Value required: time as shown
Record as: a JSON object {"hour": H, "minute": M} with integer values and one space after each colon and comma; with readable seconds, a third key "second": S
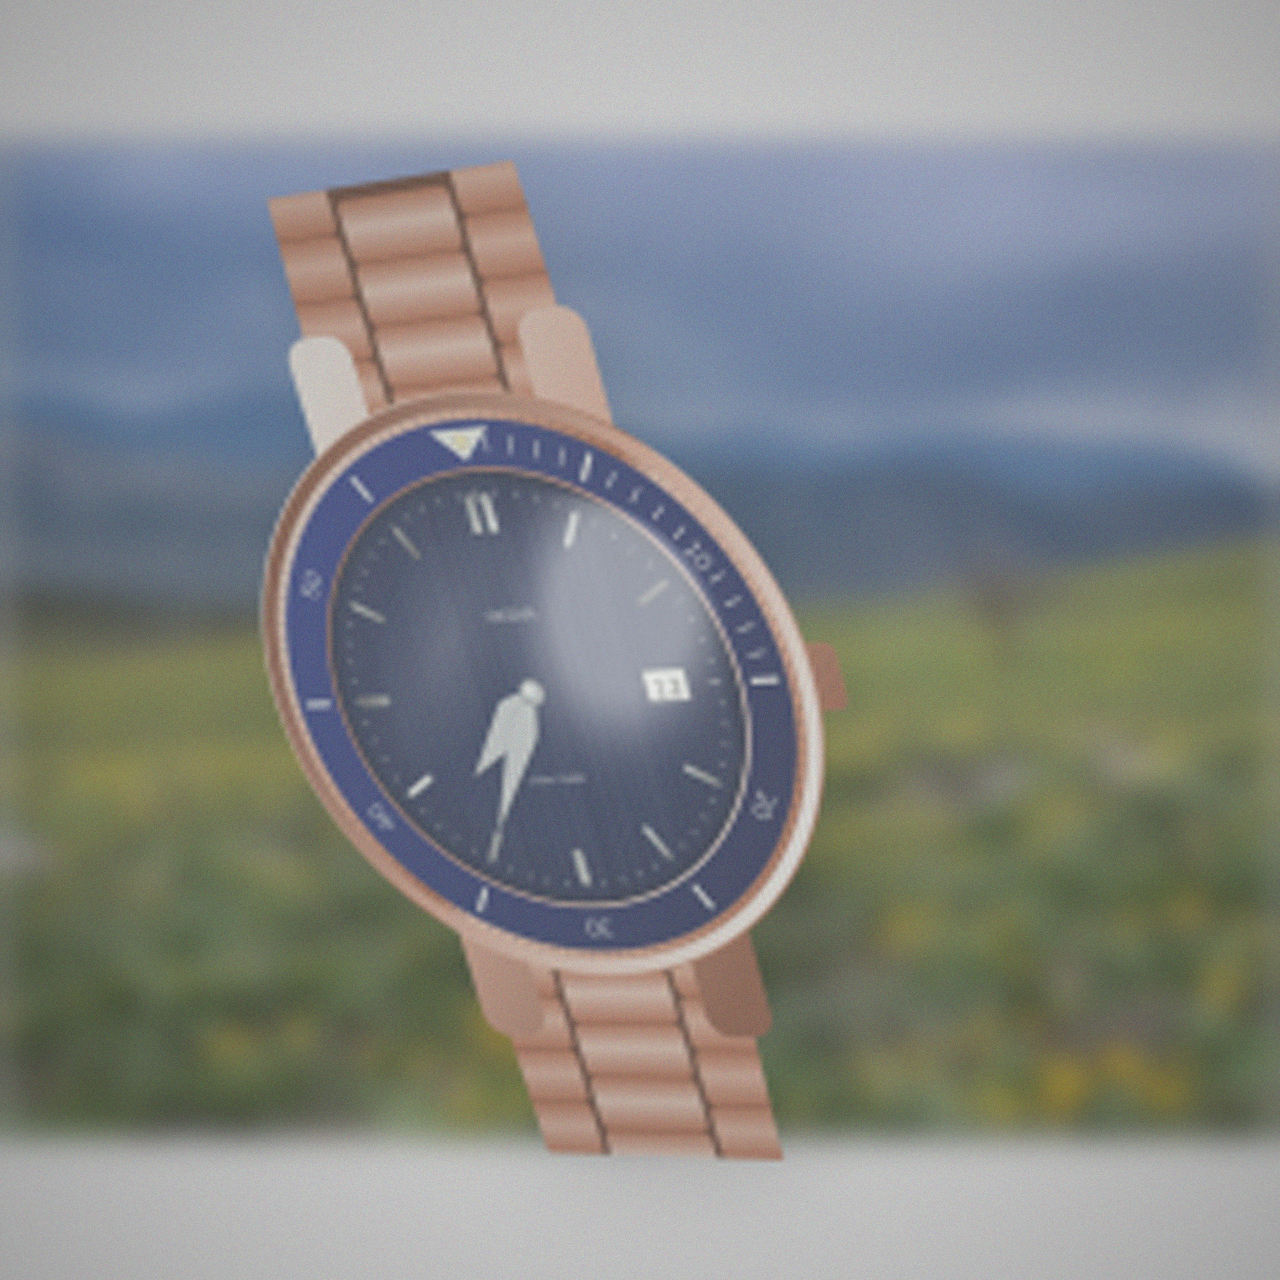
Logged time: {"hour": 7, "minute": 35}
